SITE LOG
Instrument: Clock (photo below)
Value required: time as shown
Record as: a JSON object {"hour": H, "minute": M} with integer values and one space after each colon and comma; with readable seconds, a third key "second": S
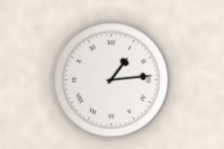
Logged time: {"hour": 1, "minute": 14}
